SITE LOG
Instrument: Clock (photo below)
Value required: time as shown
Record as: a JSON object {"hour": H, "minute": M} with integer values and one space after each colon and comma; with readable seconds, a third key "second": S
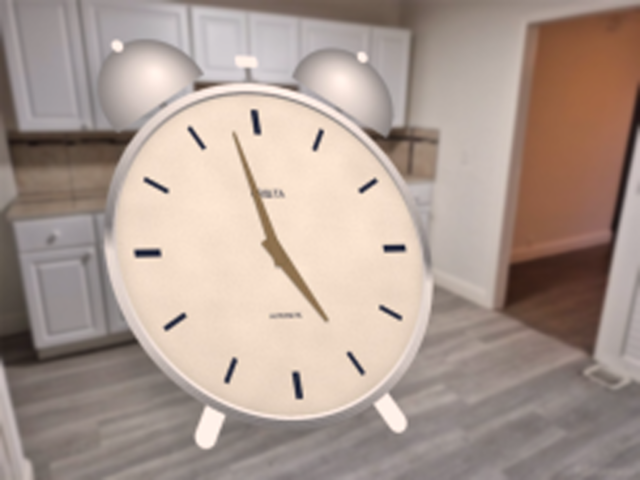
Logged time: {"hour": 4, "minute": 58}
